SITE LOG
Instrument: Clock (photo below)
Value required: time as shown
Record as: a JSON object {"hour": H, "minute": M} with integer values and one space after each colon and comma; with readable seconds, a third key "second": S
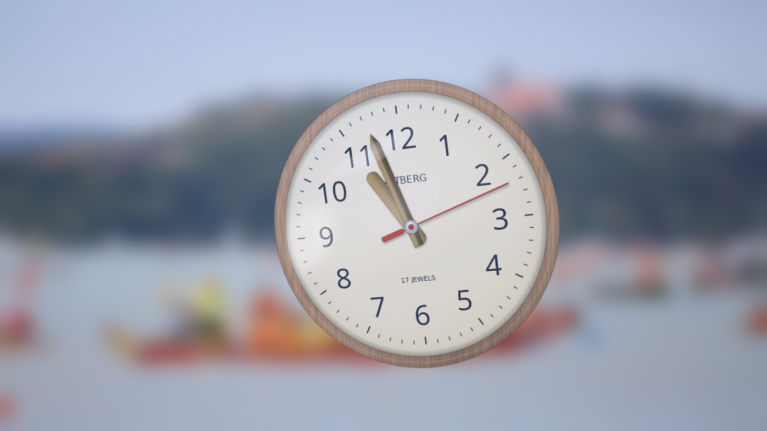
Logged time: {"hour": 10, "minute": 57, "second": 12}
